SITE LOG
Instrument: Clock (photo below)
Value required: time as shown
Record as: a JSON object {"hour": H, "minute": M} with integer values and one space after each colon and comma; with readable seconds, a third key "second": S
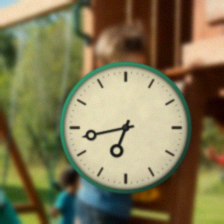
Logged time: {"hour": 6, "minute": 43}
